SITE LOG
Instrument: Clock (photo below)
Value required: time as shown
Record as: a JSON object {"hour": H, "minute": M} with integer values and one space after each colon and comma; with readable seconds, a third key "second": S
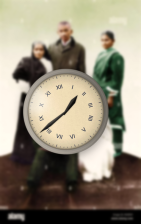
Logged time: {"hour": 1, "minute": 41}
